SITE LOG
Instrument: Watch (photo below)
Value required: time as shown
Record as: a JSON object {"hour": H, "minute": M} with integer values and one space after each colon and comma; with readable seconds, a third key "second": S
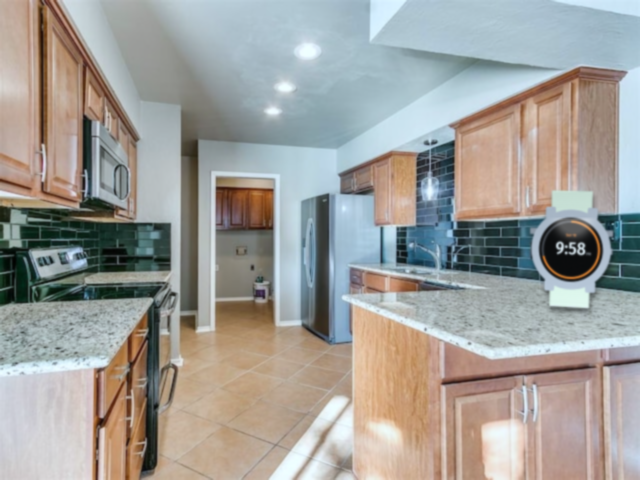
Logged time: {"hour": 9, "minute": 58}
